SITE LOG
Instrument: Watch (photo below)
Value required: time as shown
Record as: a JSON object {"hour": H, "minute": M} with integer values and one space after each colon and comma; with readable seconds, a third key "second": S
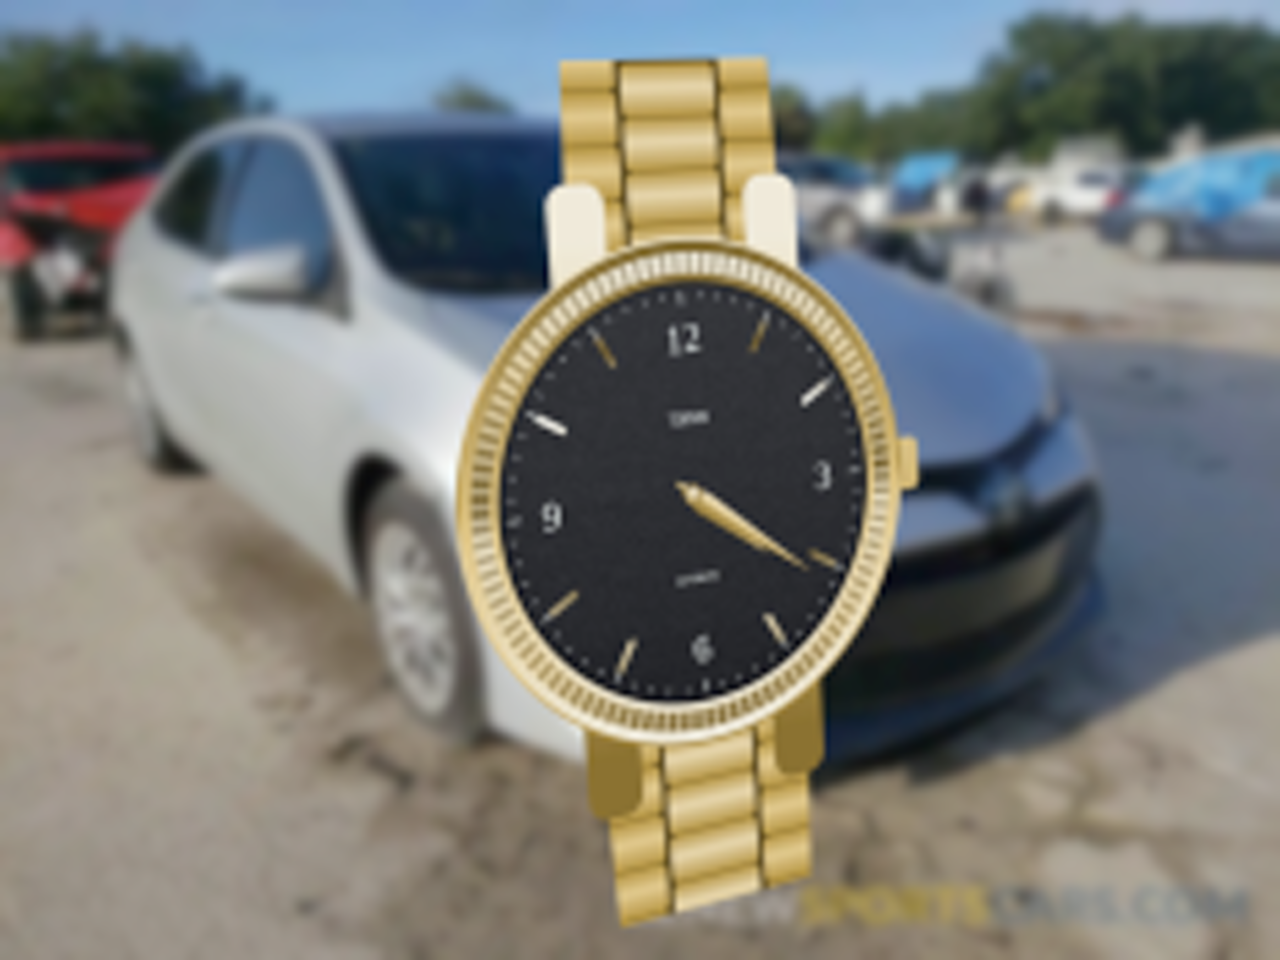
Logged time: {"hour": 4, "minute": 21}
